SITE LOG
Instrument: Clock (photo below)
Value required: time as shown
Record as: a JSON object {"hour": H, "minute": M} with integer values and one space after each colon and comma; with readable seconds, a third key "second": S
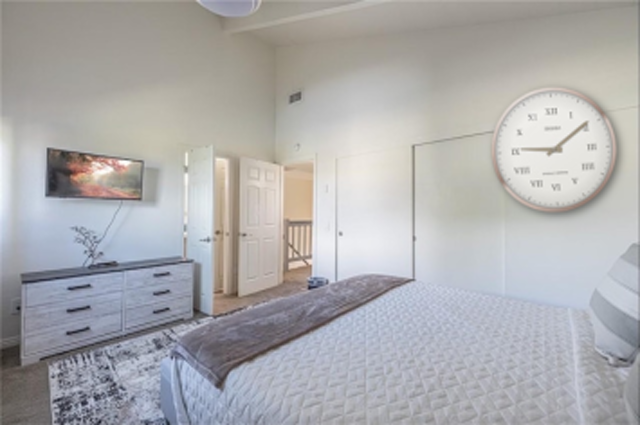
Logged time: {"hour": 9, "minute": 9}
